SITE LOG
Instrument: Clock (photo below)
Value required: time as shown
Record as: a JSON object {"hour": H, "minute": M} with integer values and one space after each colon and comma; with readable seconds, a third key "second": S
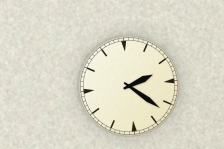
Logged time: {"hour": 2, "minute": 22}
